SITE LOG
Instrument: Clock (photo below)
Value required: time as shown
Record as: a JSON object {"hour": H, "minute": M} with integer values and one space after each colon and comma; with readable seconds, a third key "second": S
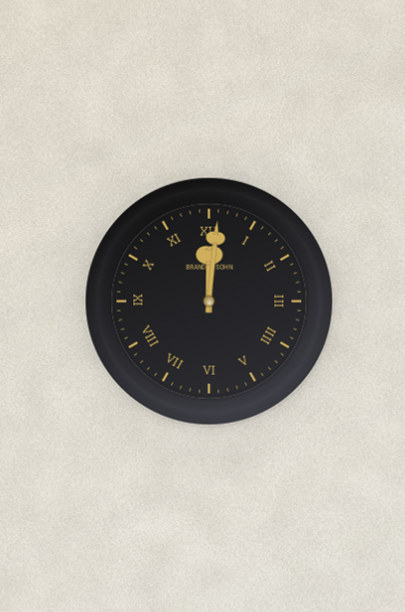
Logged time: {"hour": 12, "minute": 1}
